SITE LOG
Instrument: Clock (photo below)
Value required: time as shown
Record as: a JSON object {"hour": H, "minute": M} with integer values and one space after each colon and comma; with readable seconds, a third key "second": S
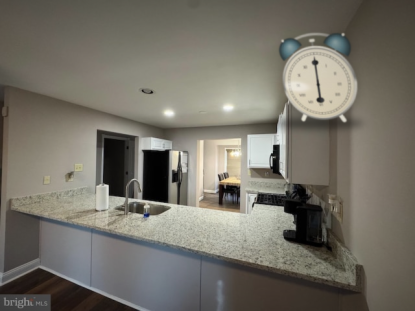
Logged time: {"hour": 6, "minute": 0}
